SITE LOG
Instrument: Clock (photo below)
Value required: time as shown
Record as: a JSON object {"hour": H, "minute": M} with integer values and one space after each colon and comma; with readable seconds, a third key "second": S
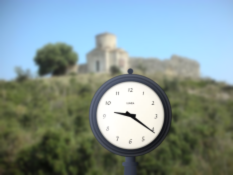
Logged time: {"hour": 9, "minute": 21}
